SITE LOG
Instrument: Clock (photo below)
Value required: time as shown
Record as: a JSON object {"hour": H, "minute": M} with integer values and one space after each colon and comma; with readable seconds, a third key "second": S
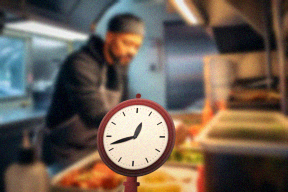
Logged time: {"hour": 12, "minute": 42}
